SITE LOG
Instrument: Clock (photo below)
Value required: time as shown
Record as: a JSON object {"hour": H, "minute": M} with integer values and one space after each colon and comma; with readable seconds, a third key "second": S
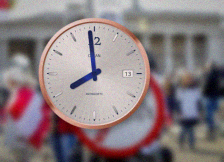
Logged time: {"hour": 7, "minute": 59}
